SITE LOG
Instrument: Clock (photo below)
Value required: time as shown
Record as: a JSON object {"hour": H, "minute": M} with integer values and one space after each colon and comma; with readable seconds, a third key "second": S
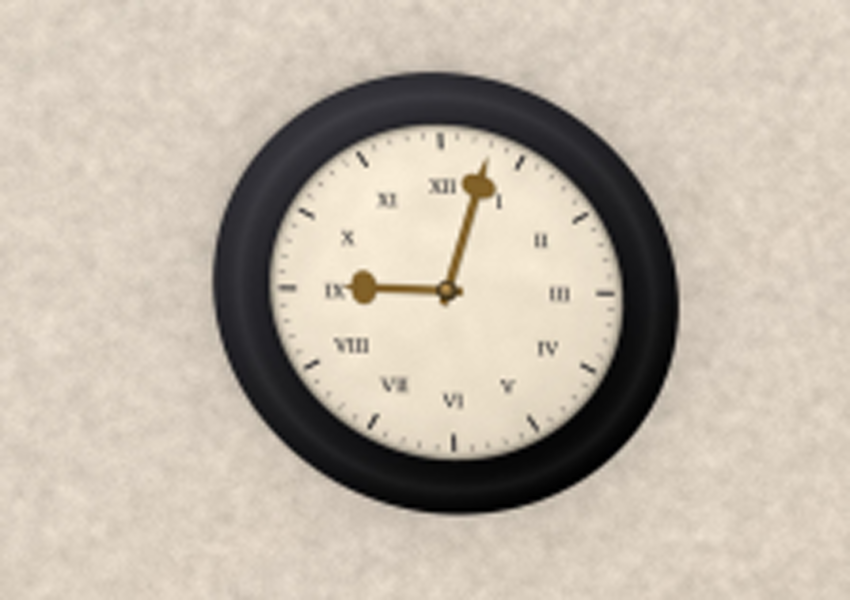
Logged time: {"hour": 9, "minute": 3}
